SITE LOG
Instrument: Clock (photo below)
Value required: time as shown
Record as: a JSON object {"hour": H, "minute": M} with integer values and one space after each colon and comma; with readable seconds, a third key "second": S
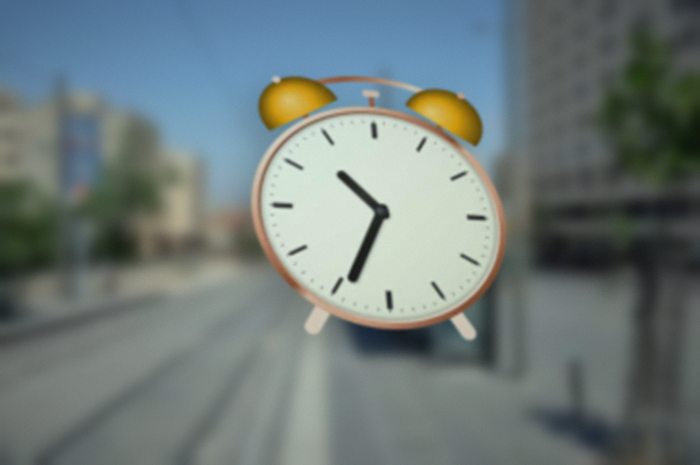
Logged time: {"hour": 10, "minute": 34}
